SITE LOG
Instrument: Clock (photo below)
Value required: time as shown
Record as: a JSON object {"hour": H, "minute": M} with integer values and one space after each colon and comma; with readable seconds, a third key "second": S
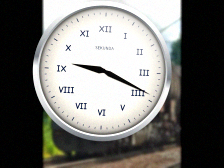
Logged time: {"hour": 9, "minute": 19}
